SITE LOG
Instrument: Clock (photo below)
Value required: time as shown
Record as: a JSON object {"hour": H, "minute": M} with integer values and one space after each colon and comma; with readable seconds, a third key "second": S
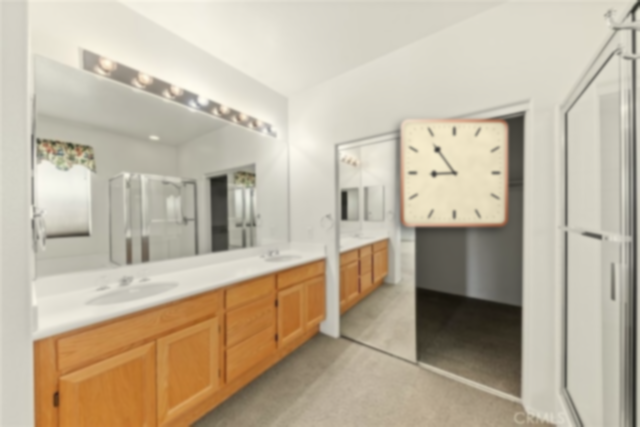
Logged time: {"hour": 8, "minute": 54}
